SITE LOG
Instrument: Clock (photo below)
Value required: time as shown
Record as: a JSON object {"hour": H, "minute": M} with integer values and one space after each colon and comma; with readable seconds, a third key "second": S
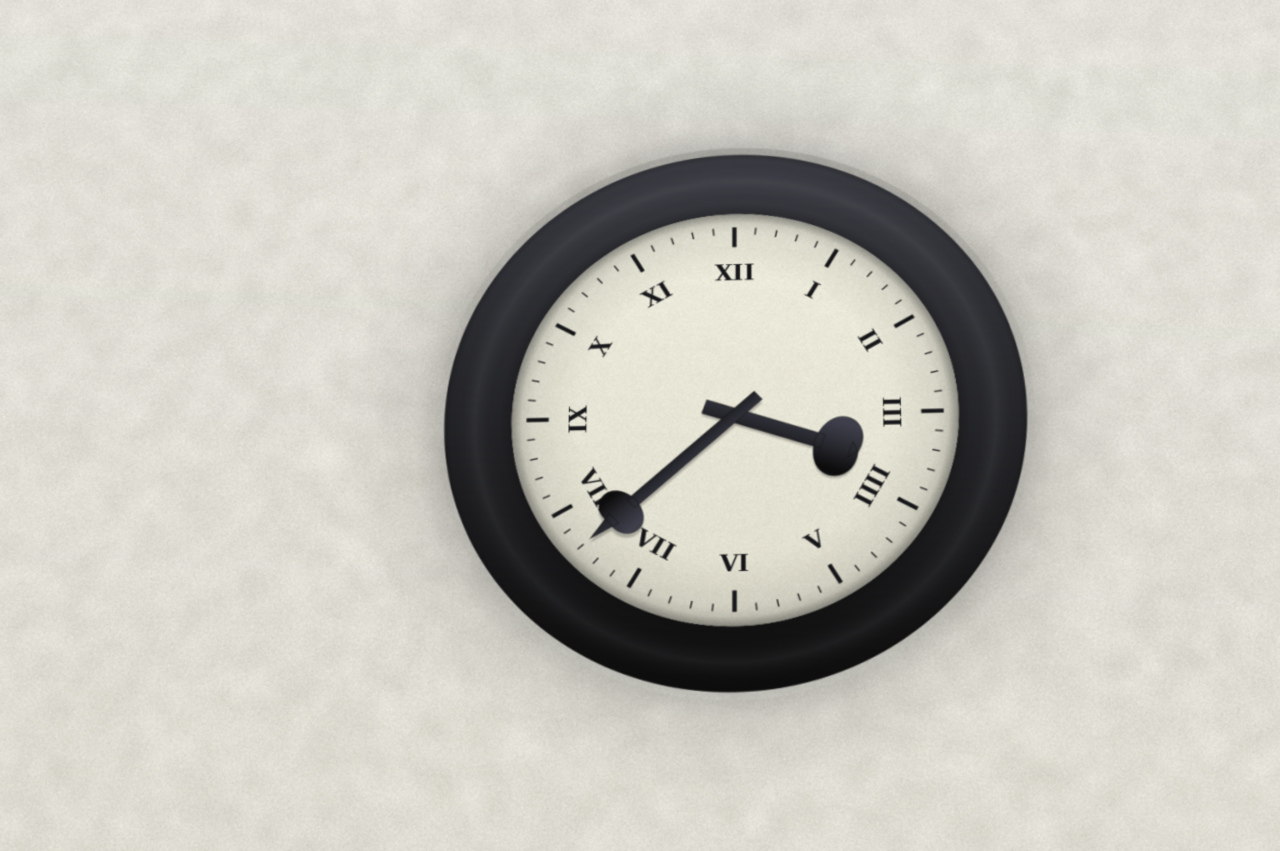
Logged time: {"hour": 3, "minute": 38}
